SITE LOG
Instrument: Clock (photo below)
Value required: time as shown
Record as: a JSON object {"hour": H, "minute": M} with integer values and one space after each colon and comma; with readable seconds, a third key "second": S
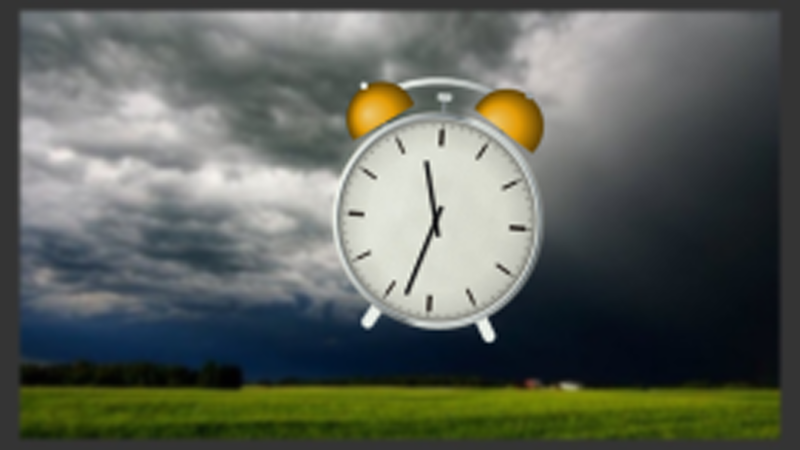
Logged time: {"hour": 11, "minute": 33}
